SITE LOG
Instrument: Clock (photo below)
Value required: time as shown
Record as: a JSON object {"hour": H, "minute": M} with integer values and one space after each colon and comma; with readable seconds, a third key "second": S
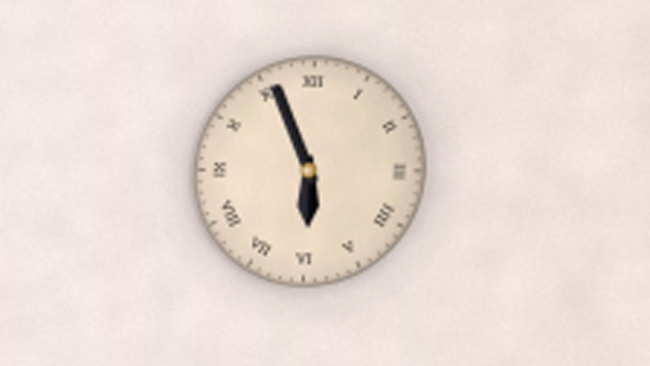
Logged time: {"hour": 5, "minute": 56}
